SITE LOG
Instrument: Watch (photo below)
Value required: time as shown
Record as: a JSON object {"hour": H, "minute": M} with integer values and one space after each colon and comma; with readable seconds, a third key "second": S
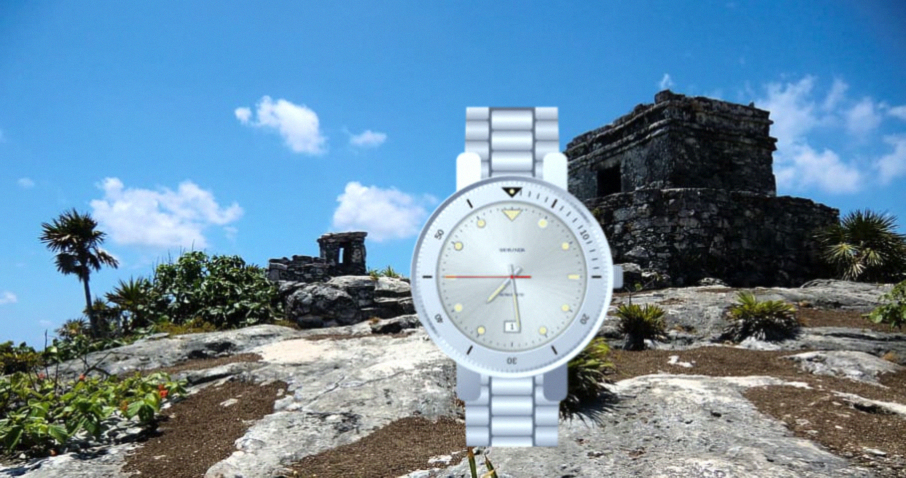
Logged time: {"hour": 7, "minute": 28, "second": 45}
